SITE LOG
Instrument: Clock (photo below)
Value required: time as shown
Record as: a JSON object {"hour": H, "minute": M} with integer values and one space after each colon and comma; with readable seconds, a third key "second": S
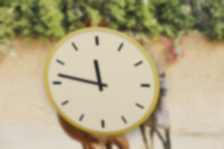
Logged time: {"hour": 11, "minute": 47}
